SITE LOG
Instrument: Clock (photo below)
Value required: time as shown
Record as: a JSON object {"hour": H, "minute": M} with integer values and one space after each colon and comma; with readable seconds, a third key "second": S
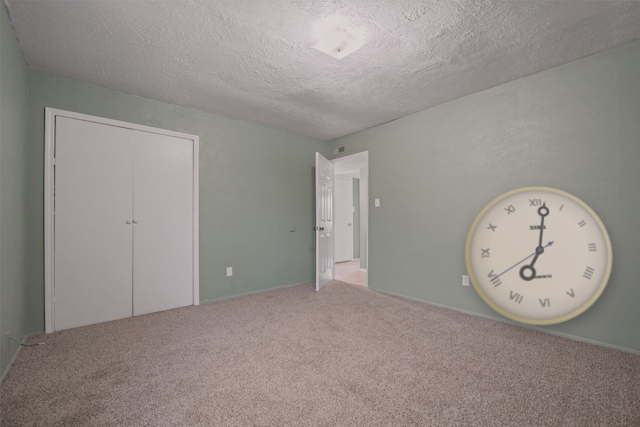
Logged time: {"hour": 7, "minute": 1, "second": 40}
